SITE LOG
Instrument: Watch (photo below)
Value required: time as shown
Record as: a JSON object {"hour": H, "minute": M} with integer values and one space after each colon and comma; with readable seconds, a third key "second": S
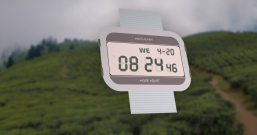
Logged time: {"hour": 8, "minute": 24, "second": 46}
